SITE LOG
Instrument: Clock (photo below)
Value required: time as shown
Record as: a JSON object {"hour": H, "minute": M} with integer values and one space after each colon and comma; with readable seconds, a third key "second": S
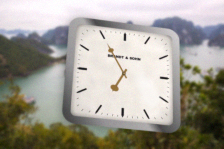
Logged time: {"hour": 6, "minute": 55}
